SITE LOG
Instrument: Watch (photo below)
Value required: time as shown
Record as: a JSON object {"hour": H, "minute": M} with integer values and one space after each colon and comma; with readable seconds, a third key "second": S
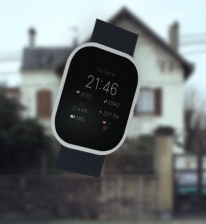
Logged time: {"hour": 21, "minute": 46}
